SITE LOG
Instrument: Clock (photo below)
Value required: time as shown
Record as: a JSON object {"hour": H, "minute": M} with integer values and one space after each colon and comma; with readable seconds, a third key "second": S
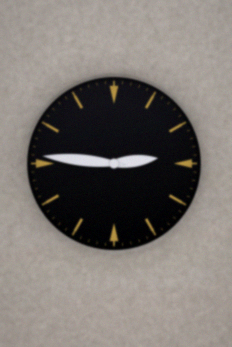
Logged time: {"hour": 2, "minute": 46}
